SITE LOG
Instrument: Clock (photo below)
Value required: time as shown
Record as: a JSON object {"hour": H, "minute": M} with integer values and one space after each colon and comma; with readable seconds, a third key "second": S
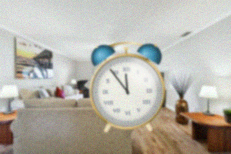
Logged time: {"hour": 11, "minute": 54}
